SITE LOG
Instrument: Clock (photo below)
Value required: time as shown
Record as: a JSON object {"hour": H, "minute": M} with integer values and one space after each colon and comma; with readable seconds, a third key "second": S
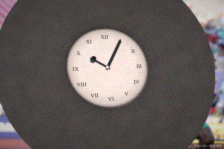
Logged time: {"hour": 10, "minute": 5}
